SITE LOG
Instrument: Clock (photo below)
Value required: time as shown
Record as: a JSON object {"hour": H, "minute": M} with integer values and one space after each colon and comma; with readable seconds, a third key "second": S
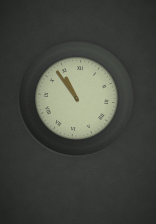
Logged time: {"hour": 10, "minute": 53}
